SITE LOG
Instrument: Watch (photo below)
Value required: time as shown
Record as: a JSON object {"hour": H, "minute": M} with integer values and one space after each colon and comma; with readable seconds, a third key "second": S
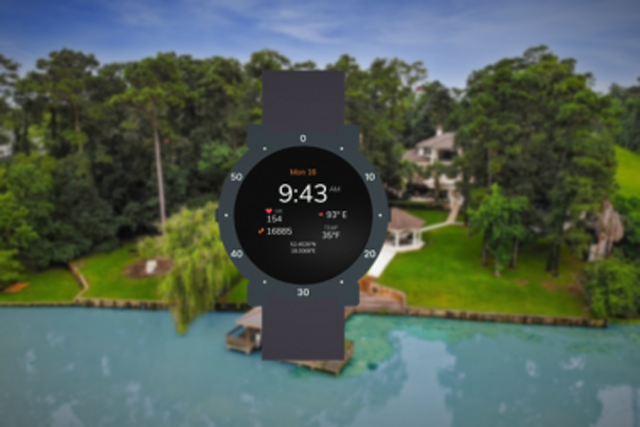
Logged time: {"hour": 9, "minute": 43}
